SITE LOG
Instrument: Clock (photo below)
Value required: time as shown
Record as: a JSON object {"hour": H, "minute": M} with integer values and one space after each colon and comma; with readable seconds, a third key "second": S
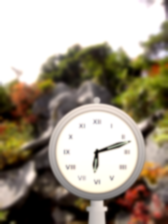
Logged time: {"hour": 6, "minute": 12}
